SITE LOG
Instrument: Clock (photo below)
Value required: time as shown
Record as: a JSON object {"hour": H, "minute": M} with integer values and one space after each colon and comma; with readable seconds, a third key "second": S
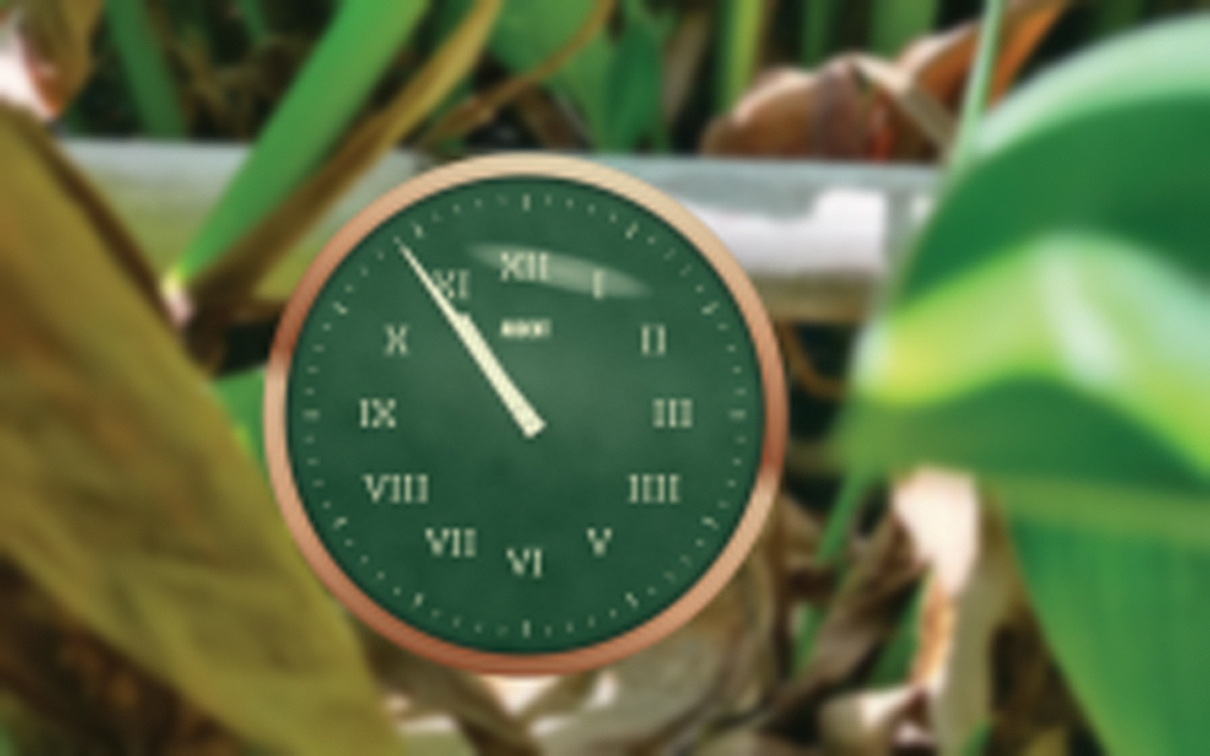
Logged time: {"hour": 10, "minute": 54}
